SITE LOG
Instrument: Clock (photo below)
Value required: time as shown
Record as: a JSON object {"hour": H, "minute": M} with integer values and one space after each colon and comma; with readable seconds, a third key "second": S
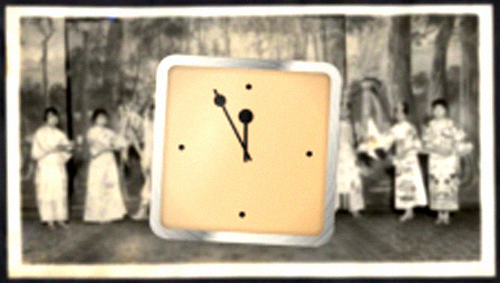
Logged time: {"hour": 11, "minute": 55}
